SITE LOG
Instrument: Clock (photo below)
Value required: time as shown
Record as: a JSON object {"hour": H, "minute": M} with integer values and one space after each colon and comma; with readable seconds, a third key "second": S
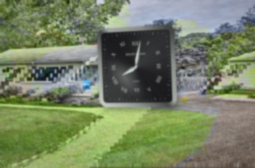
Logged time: {"hour": 8, "minute": 2}
